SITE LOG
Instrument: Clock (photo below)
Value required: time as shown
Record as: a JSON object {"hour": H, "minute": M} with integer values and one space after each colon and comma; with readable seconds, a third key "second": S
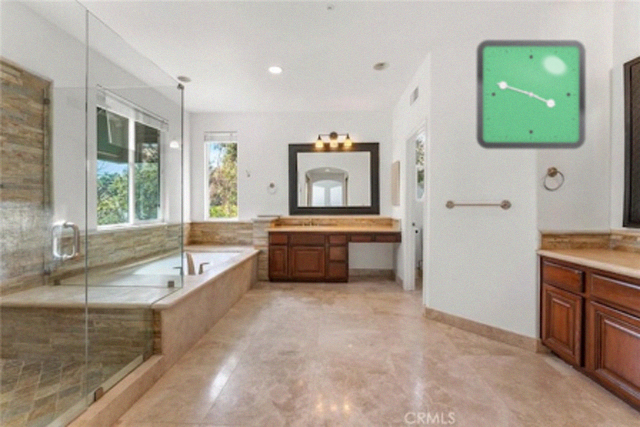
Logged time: {"hour": 3, "minute": 48}
